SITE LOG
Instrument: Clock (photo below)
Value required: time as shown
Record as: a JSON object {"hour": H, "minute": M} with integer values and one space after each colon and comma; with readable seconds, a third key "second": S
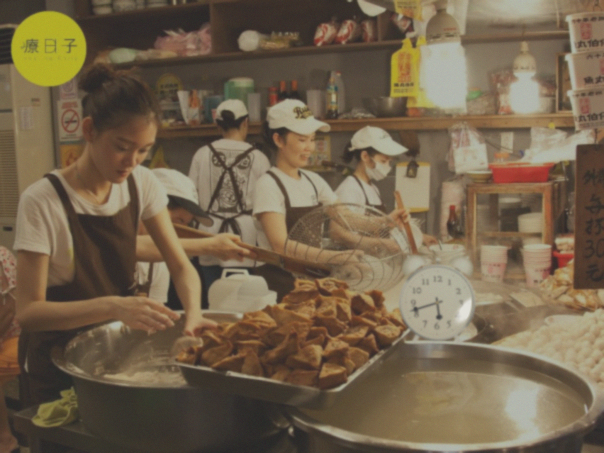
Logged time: {"hour": 5, "minute": 42}
